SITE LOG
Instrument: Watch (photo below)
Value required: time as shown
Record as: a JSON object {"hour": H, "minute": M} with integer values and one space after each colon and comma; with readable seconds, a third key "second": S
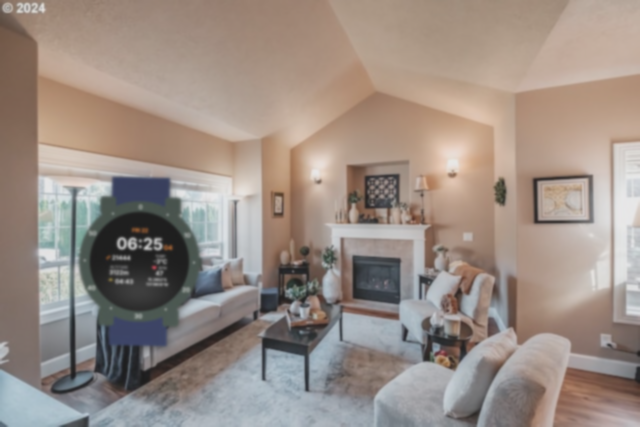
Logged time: {"hour": 6, "minute": 25}
